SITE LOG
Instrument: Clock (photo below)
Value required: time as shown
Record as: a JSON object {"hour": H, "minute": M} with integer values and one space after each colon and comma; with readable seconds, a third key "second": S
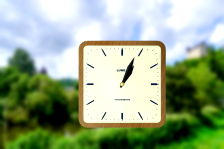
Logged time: {"hour": 1, "minute": 4}
